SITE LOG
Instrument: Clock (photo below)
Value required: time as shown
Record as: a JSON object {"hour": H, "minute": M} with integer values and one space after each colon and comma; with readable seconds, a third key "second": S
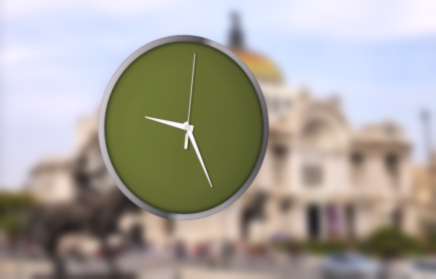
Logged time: {"hour": 9, "minute": 26, "second": 1}
